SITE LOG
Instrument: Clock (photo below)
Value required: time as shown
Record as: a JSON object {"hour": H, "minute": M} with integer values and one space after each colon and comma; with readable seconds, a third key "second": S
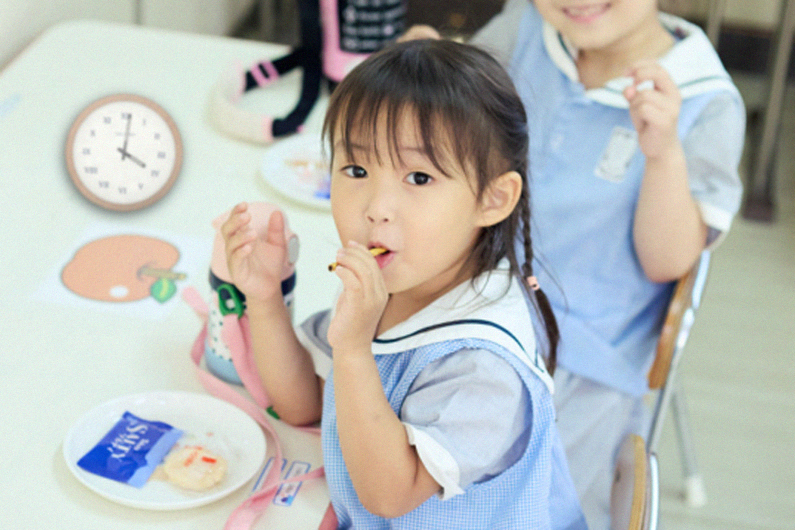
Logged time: {"hour": 4, "minute": 1}
